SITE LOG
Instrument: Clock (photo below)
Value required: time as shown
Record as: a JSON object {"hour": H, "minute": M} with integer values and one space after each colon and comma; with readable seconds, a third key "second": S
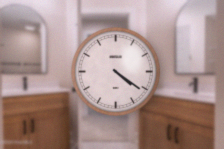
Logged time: {"hour": 4, "minute": 21}
